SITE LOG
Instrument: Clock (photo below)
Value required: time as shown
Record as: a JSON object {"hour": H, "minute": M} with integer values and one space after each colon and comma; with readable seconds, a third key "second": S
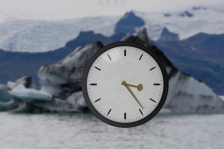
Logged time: {"hour": 3, "minute": 24}
